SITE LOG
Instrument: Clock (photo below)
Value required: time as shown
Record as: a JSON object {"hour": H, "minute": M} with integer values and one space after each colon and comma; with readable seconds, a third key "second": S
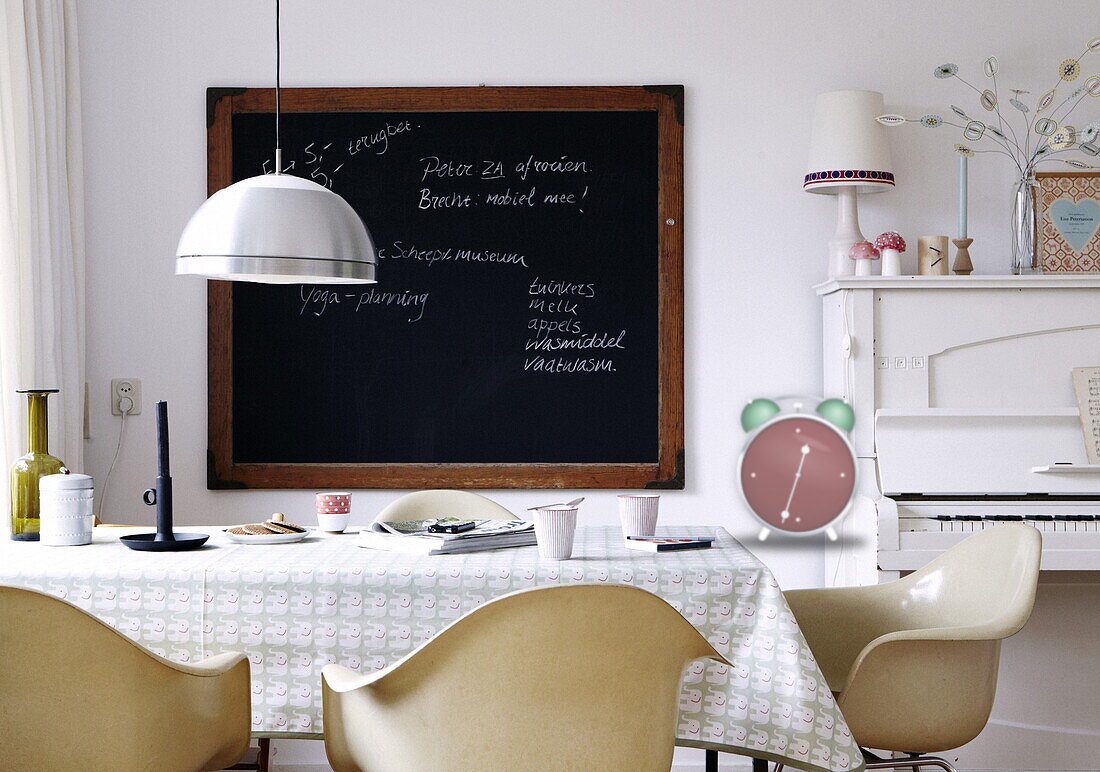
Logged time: {"hour": 12, "minute": 33}
